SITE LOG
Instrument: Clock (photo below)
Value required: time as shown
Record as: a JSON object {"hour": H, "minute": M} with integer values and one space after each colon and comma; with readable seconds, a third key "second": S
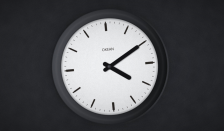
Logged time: {"hour": 4, "minute": 10}
